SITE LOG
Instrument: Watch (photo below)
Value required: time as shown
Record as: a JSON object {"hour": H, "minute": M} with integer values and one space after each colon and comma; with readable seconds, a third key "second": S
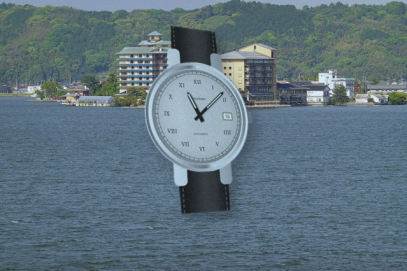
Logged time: {"hour": 11, "minute": 8}
